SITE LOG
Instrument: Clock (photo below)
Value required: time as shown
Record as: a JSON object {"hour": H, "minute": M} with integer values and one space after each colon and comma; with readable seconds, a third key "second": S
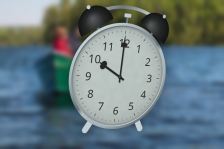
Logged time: {"hour": 10, "minute": 0}
